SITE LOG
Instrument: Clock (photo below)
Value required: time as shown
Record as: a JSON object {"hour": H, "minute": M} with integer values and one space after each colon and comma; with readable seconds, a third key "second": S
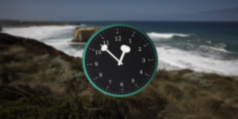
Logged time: {"hour": 12, "minute": 53}
